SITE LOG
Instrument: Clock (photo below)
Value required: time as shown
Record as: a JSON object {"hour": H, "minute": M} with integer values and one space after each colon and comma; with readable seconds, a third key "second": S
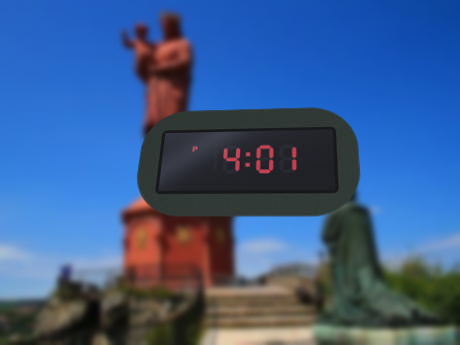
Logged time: {"hour": 4, "minute": 1}
